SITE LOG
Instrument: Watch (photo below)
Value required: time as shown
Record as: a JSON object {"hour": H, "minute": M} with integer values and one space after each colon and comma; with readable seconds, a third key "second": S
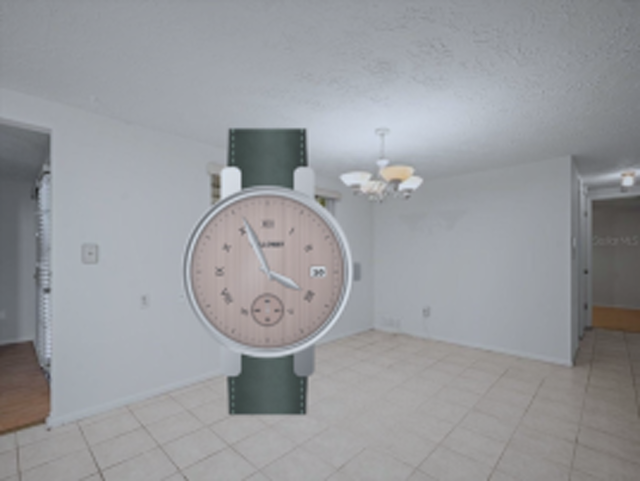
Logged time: {"hour": 3, "minute": 56}
